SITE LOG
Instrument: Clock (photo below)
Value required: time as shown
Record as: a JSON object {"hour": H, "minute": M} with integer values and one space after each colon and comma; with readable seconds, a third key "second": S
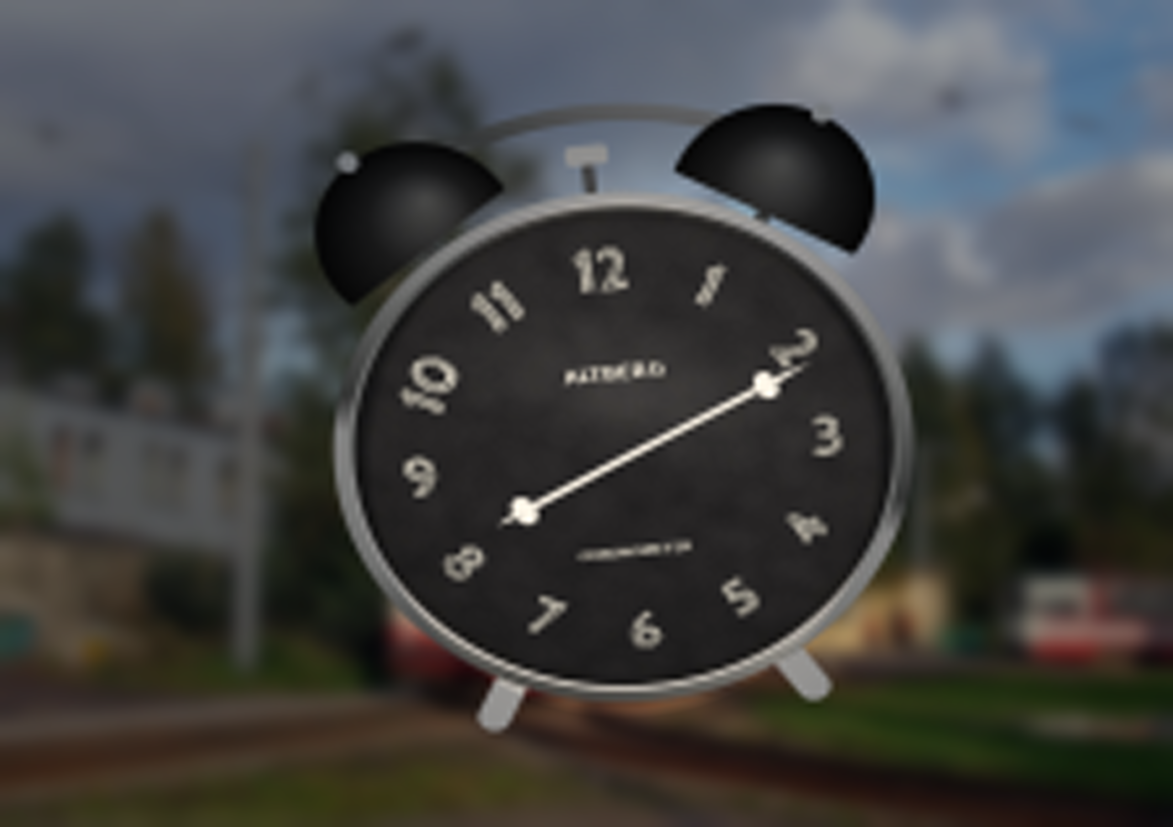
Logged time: {"hour": 8, "minute": 11}
